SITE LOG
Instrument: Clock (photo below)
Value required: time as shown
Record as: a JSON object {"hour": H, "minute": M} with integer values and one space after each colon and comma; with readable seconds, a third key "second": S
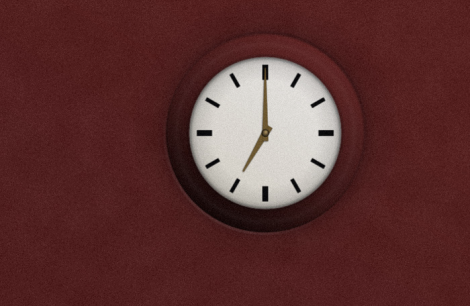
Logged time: {"hour": 7, "minute": 0}
